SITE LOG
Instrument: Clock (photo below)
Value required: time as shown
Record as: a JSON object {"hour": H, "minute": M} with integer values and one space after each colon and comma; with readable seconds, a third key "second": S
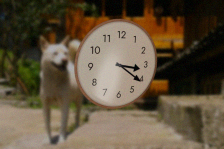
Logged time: {"hour": 3, "minute": 21}
